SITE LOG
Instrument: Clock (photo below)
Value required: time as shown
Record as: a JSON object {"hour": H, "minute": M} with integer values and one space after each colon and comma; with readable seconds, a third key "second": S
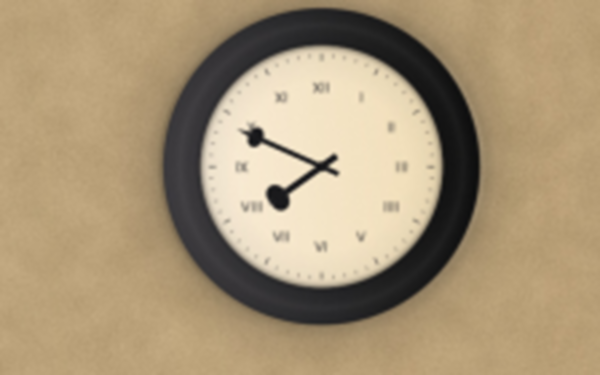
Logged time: {"hour": 7, "minute": 49}
